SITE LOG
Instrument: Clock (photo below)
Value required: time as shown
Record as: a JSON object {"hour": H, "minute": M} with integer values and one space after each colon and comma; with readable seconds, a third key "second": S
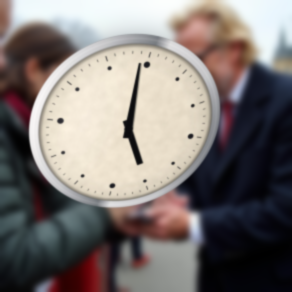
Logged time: {"hour": 4, "minute": 59}
